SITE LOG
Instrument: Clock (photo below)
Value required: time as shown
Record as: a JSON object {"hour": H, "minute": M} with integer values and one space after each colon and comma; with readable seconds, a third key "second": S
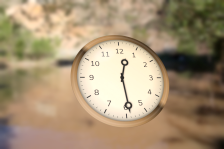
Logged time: {"hour": 12, "minute": 29}
